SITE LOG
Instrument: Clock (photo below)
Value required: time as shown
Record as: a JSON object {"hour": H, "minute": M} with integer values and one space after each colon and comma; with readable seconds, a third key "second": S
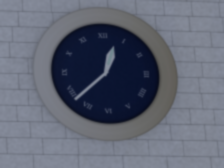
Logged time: {"hour": 12, "minute": 38}
